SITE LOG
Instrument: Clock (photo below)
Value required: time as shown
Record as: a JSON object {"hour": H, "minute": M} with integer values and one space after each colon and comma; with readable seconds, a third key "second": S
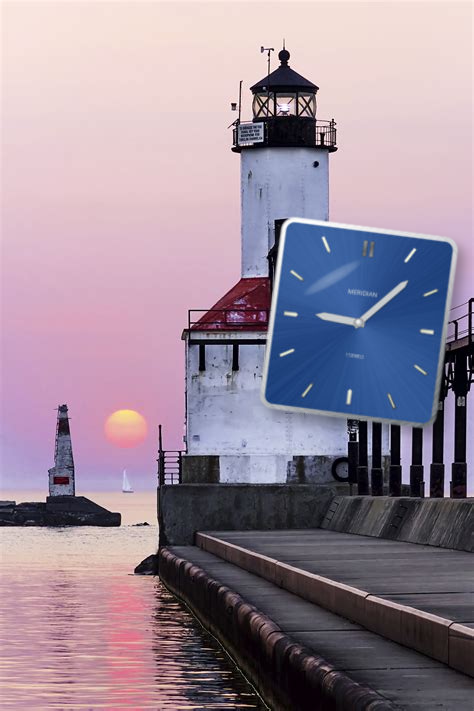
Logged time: {"hour": 9, "minute": 7}
